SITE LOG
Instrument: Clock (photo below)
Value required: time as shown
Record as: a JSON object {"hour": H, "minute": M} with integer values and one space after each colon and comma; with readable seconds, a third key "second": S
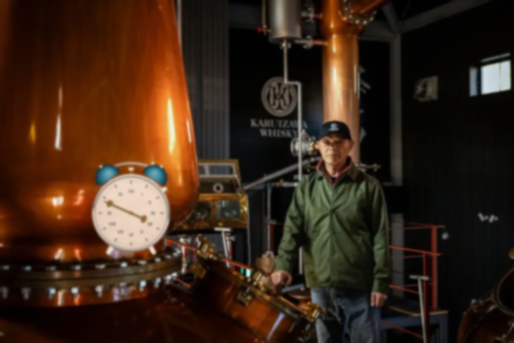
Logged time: {"hour": 3, "minute": 49}
